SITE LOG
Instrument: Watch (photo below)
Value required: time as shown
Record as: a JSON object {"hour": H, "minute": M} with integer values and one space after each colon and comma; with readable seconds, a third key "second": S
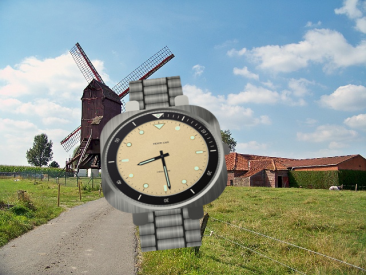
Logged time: {"hour": 8, "minute": 29}
